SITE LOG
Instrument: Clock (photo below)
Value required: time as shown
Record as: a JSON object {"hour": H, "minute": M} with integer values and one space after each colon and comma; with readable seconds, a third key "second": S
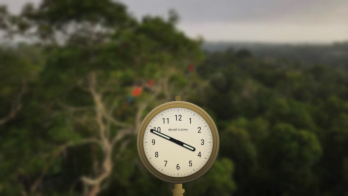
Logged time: {"hour": 3, "minute": 49}
